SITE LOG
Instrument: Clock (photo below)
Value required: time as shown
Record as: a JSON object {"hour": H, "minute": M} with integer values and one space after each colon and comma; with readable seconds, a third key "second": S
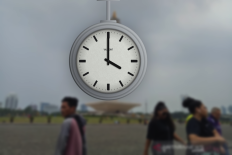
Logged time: {"hour": 4, "minute": 0}
